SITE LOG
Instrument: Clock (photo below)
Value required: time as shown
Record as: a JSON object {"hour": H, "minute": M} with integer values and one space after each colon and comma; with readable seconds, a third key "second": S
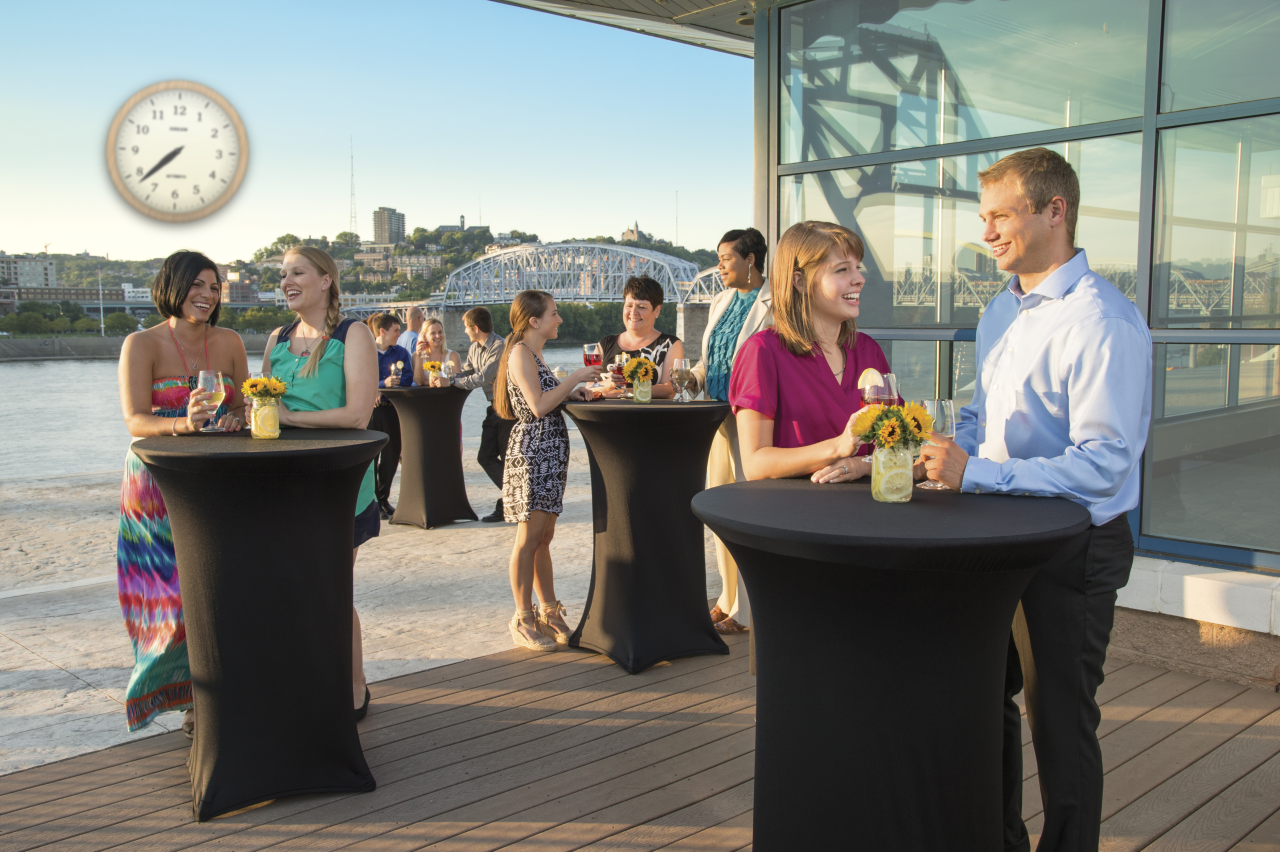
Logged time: {"hour": 7, "minute": 38}
